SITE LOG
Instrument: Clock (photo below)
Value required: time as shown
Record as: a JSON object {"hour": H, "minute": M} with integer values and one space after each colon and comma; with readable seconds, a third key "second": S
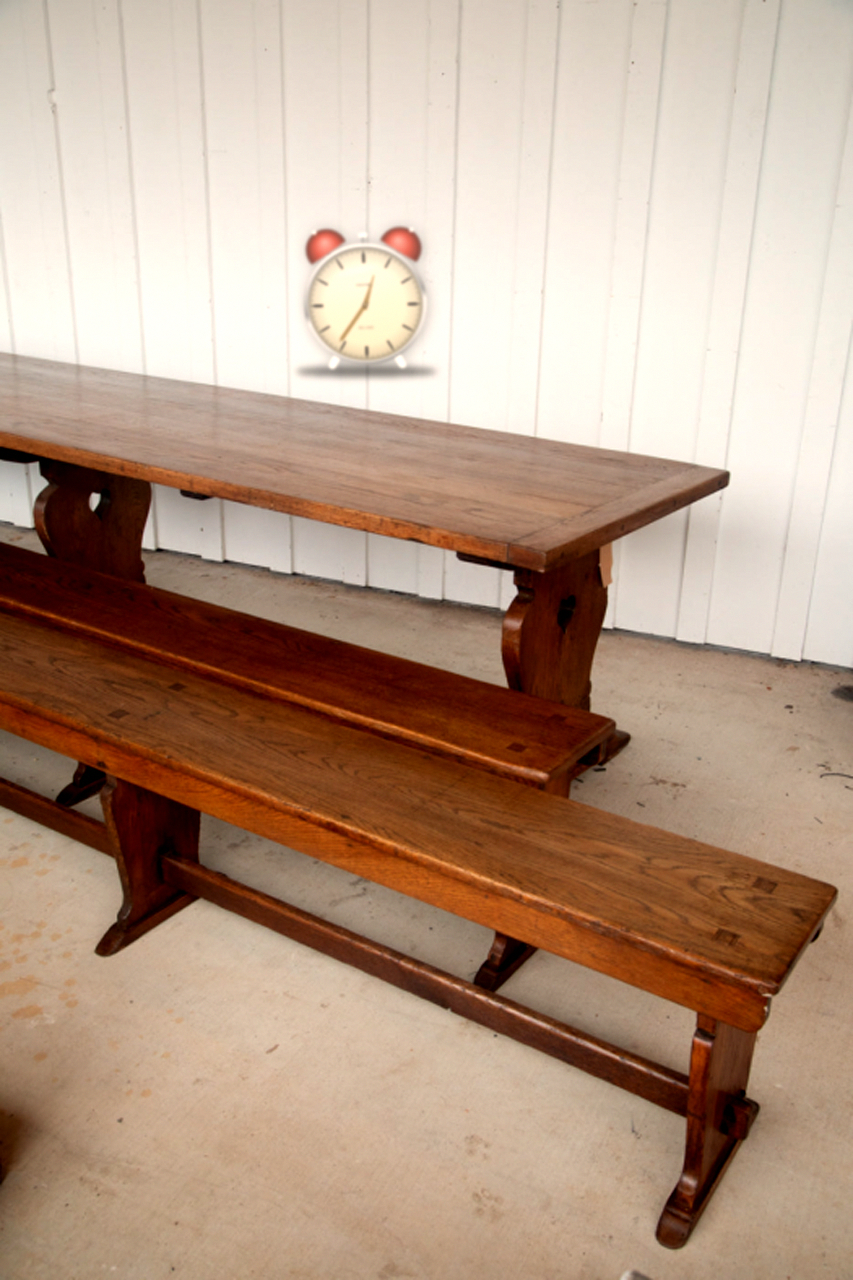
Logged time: {"hour": 12, "minute": 36}
